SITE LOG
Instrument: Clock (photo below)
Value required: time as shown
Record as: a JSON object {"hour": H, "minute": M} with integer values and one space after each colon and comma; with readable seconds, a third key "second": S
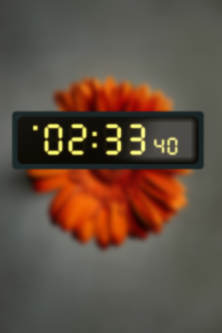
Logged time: {"hour": 2, "minute": 33, "second": 40}
